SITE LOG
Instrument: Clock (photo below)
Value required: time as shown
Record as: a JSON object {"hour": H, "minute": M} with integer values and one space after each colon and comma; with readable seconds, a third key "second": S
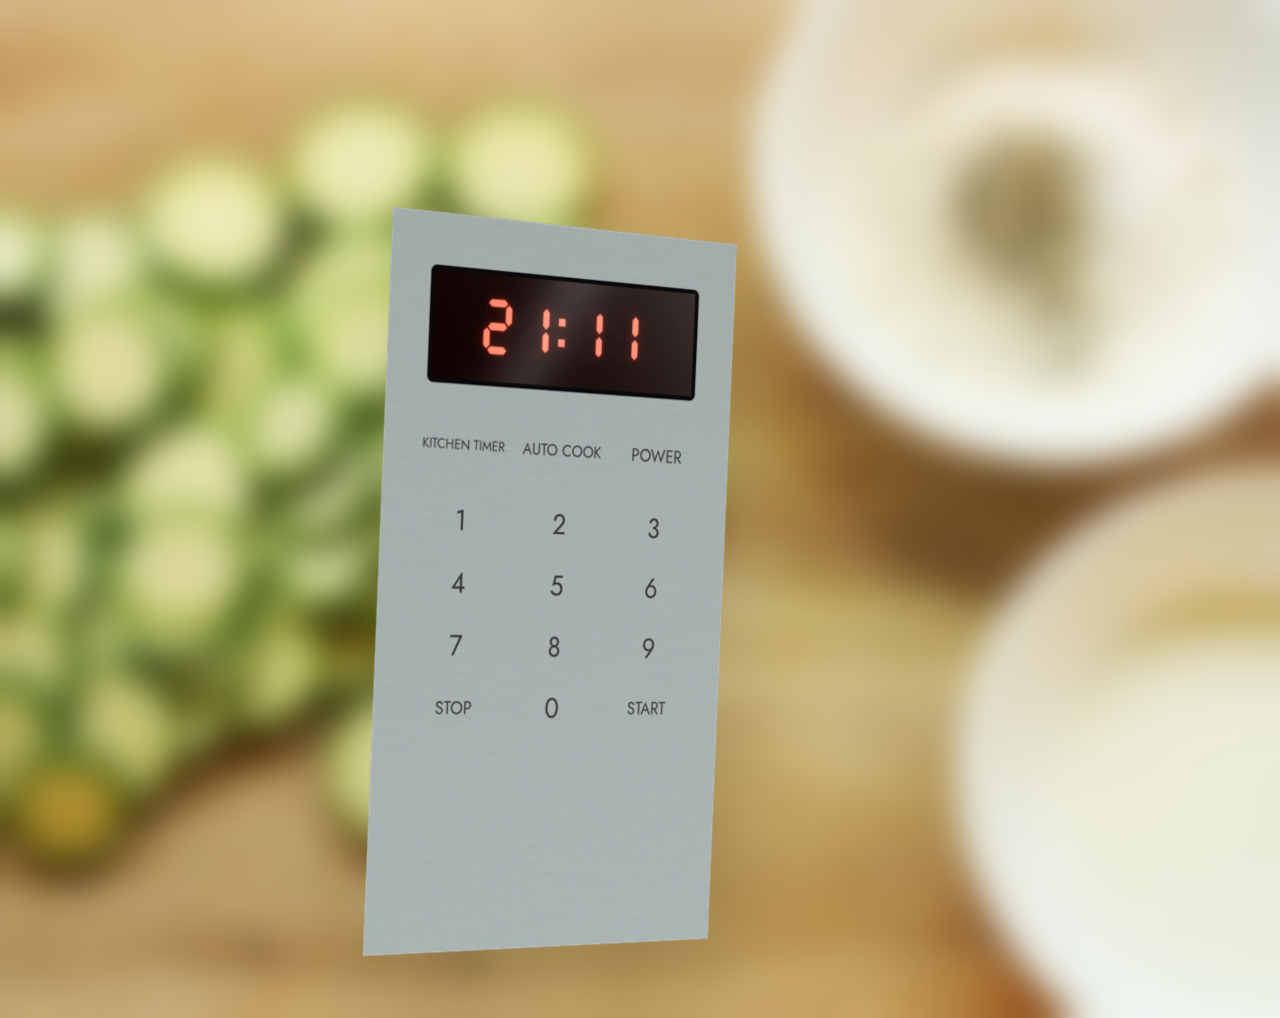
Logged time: {"hour": 21, "minute": 11}
